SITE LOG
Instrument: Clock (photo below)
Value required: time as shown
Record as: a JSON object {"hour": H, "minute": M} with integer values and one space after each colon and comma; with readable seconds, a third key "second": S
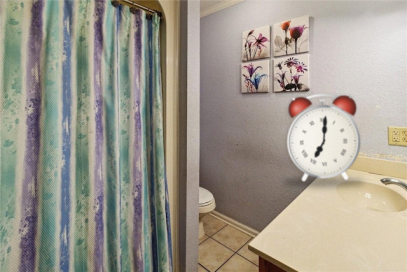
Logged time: {"hour": 7, "minute": 1}
